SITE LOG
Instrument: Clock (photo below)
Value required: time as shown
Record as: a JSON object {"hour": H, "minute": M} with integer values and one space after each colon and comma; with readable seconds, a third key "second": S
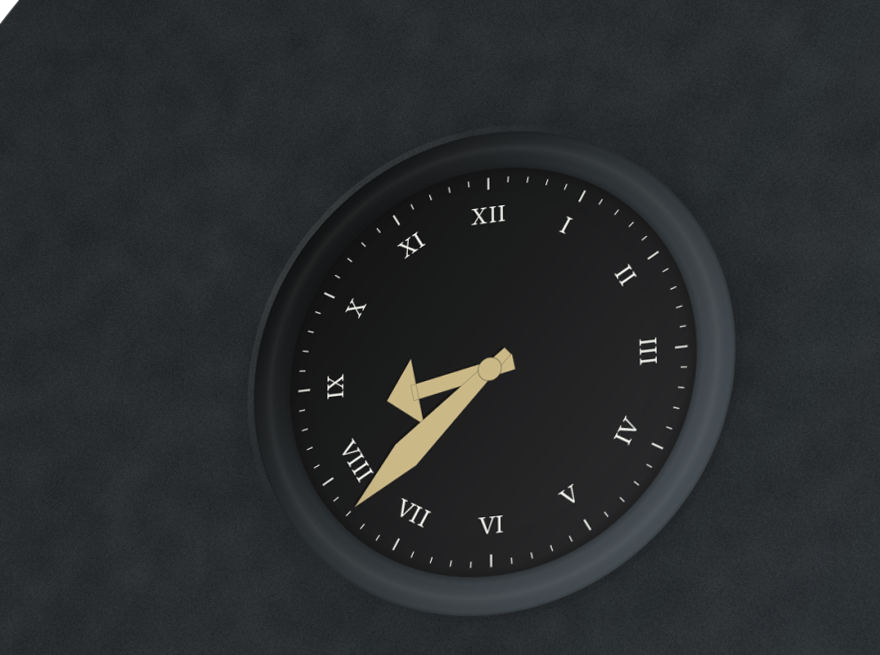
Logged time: {"hour": 8, "minute": 38}
